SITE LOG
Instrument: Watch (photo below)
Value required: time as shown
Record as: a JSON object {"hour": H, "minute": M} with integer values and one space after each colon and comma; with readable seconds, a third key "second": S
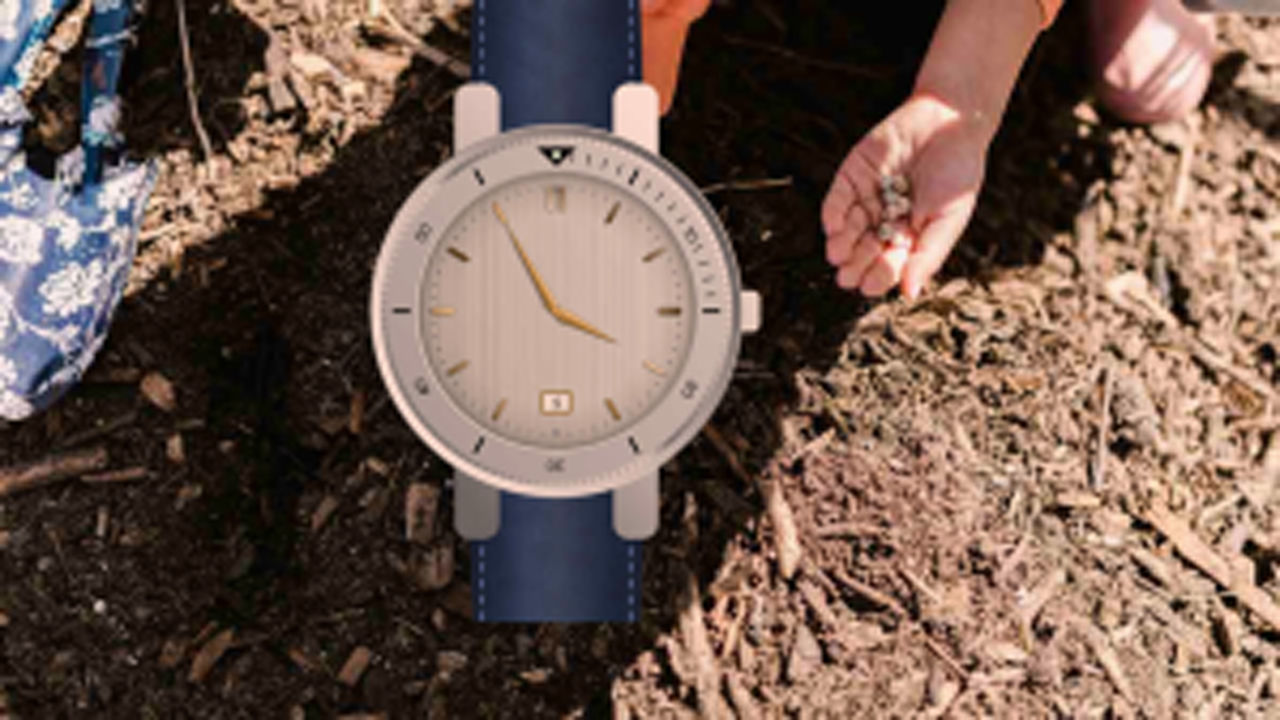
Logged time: {"hour": 3, "minute": 55}
